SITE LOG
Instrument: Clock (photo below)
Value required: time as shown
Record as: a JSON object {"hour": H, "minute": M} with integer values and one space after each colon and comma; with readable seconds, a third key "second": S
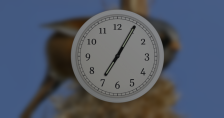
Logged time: {"hour": 7, "minute": 5}
